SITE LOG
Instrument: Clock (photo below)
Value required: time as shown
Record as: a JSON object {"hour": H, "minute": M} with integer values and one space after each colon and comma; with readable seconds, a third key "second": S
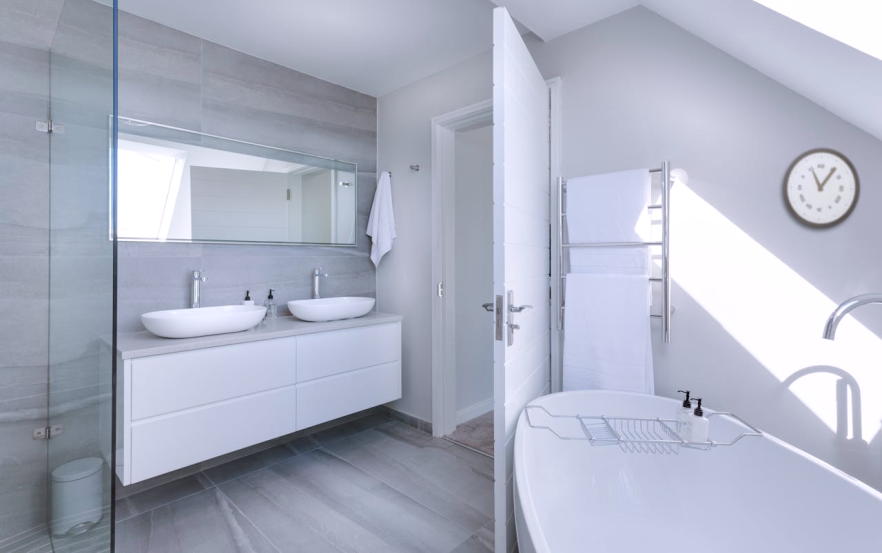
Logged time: {"hour": 11, "minute": 6}
